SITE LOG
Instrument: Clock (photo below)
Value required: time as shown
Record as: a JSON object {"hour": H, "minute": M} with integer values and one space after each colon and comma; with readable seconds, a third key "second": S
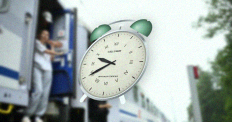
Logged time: {"hour": 9, "minute": 40}
